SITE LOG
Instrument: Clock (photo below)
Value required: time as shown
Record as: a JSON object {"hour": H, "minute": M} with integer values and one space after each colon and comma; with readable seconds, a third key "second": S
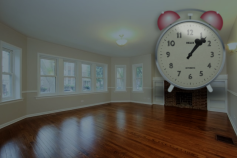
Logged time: {"hour": 1, "minute": 7}
